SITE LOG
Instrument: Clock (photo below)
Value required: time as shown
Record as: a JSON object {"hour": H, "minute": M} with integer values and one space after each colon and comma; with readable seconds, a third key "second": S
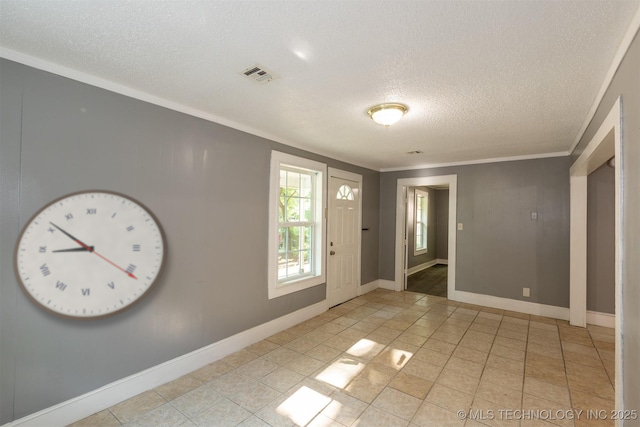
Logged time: {"hour": 8, "minute": 51, "second": 21}
